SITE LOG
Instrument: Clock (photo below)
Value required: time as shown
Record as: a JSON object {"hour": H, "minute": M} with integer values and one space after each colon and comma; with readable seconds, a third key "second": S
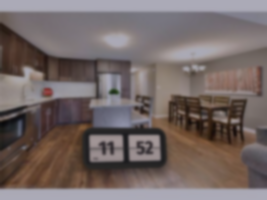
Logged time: {"hour": 11, "minute": 52}
